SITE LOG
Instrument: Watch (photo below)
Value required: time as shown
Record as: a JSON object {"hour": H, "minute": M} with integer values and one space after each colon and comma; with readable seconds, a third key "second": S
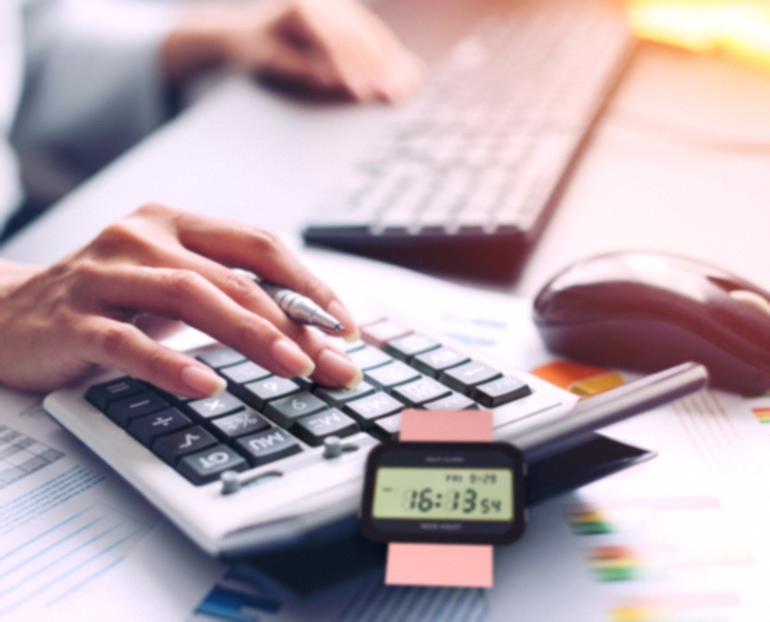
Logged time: {"hour": 16, "minute": 13}
